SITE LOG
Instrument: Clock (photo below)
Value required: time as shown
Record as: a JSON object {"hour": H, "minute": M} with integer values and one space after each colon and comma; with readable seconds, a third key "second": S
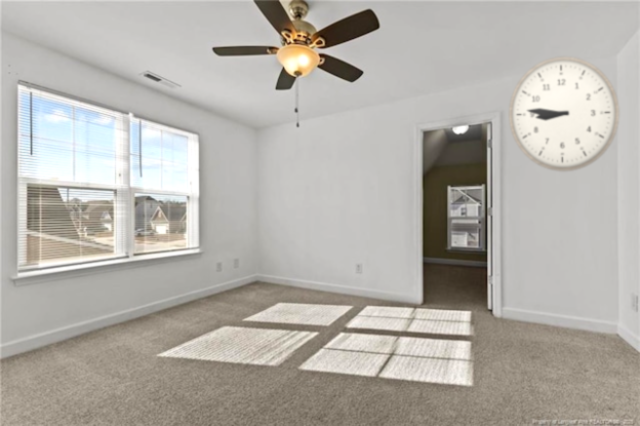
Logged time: {"hour": 8, "minute": 46}
